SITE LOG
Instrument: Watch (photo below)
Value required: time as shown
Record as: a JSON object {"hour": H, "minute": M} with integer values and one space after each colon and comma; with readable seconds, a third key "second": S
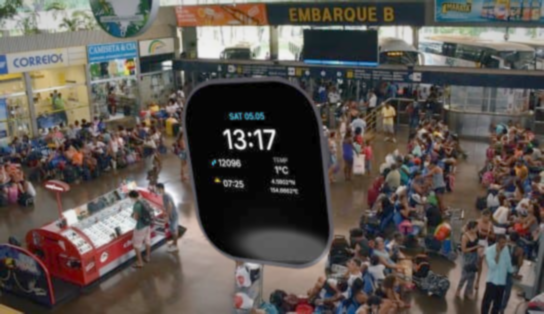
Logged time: {"hour": 13, "minute": 17}
